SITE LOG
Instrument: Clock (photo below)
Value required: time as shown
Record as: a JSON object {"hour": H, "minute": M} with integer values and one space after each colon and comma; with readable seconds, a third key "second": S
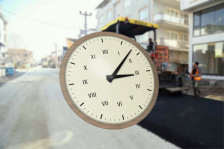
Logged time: {"hour": 3, "minute": 8}
